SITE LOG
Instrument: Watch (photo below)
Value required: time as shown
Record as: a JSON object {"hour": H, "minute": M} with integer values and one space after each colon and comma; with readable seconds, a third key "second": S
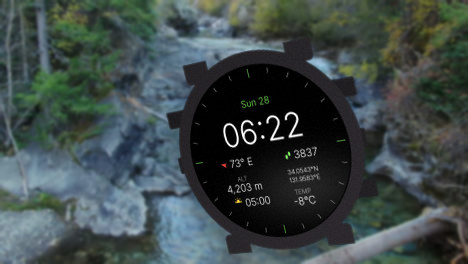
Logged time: {"hour": 6, "minute": 22}
